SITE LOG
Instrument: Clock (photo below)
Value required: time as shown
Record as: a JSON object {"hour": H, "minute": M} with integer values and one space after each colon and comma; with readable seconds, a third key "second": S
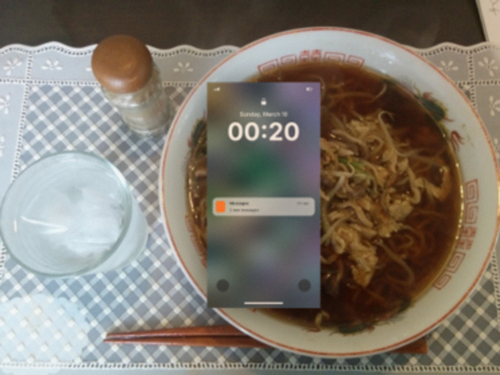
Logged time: {"hour": 0, "minute": 20}
